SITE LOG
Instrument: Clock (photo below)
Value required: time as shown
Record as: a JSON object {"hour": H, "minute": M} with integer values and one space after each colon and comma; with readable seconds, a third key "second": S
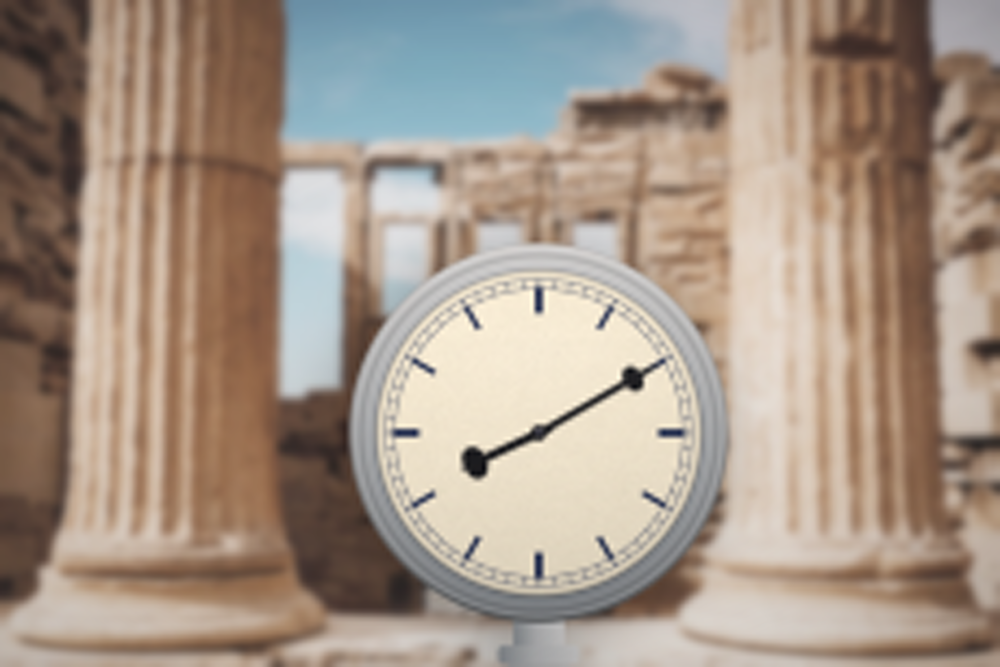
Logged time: {"hour": 8, "minute": 10}
